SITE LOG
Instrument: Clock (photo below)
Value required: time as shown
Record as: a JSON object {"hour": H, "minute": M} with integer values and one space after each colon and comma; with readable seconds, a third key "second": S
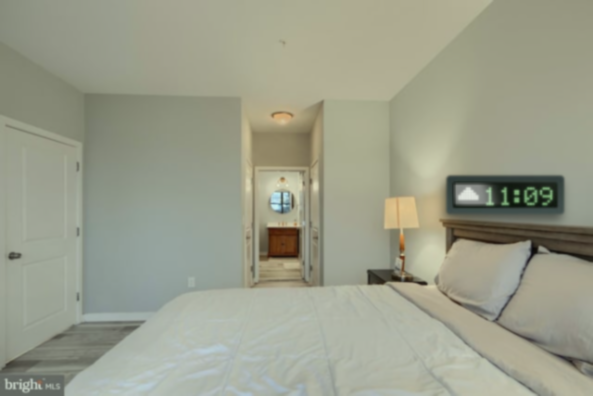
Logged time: {"hour": 11, "minute": 9}
